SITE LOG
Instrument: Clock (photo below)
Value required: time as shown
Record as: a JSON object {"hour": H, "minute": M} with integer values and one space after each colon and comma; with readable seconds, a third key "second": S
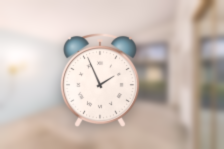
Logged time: {"hour": 1, "minute": 56}
